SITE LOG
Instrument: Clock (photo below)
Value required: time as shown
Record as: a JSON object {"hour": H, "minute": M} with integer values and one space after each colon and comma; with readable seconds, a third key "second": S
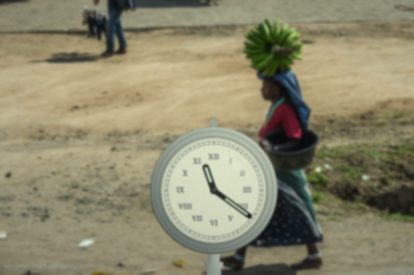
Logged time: {"hour": 11, "minute": 21}
